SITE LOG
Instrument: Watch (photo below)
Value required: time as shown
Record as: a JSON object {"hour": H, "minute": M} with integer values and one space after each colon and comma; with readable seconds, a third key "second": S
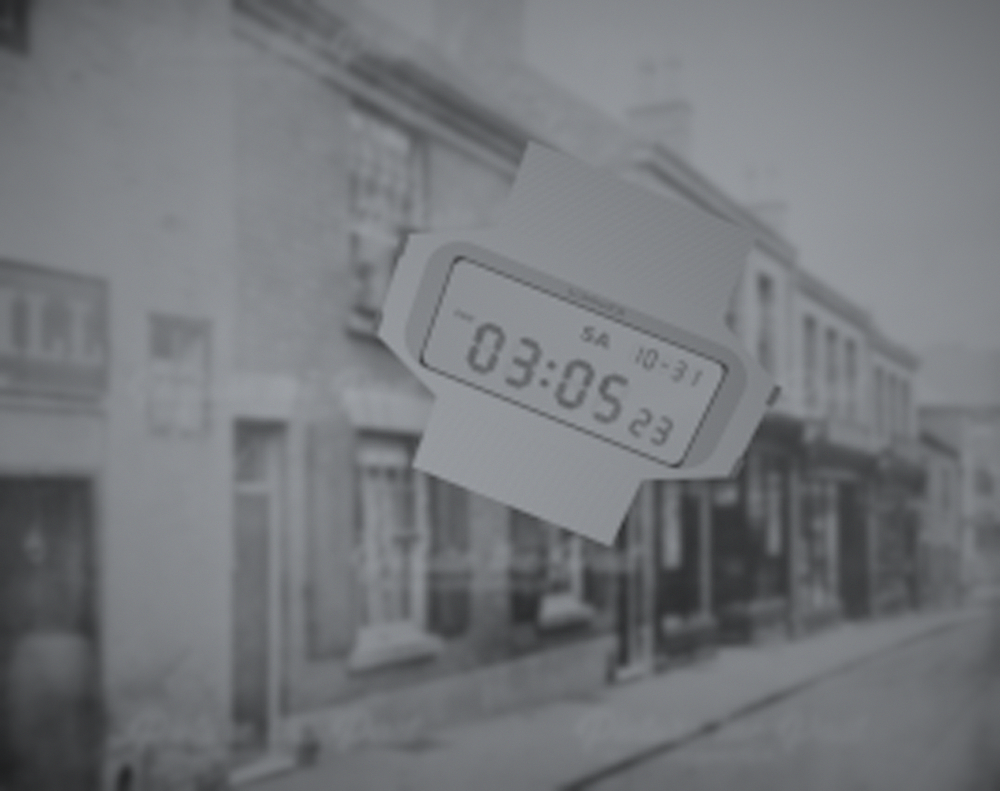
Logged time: {"hour": 3, "minute": 5, "second": 23}
